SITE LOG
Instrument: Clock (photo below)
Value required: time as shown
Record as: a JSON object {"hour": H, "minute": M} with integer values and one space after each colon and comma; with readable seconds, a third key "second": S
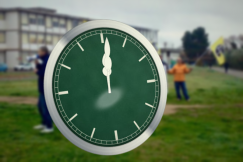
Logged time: {"hour": 12, "minute": 1}
